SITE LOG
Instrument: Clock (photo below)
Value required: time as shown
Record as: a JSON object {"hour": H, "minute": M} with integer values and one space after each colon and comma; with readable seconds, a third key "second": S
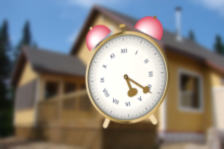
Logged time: {"hour": 5, "minute": 21}
